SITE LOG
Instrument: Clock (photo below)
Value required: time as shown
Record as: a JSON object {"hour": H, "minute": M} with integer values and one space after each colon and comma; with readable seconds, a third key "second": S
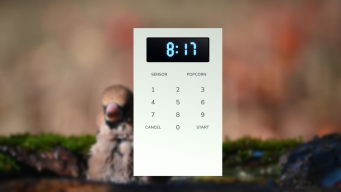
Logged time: {"hour": 8, "minute": 17}
